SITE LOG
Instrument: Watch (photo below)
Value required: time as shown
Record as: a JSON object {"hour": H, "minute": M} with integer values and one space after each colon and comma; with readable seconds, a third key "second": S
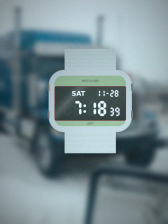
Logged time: {"hour": 7, "minute": 18, "second": 39}
